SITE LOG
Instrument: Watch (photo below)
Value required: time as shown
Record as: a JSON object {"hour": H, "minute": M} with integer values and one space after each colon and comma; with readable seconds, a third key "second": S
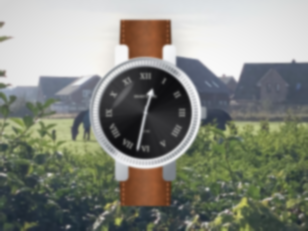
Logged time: {"hour": 12, "minute": 32}
